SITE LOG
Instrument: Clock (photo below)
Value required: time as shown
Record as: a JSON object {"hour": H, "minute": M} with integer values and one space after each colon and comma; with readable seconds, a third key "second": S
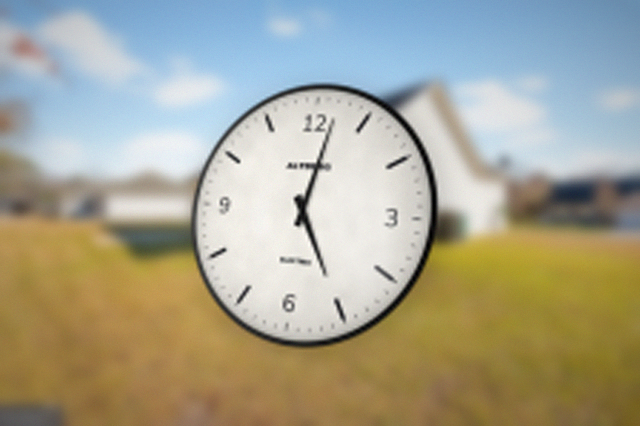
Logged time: {"hour": 5, "minute": 2}
